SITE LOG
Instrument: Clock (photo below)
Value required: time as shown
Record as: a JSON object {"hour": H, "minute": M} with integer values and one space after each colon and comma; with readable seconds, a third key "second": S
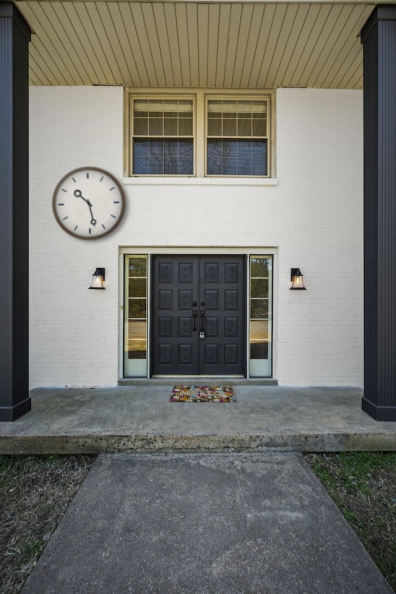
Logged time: {"hour": 10, "minute": 28}
